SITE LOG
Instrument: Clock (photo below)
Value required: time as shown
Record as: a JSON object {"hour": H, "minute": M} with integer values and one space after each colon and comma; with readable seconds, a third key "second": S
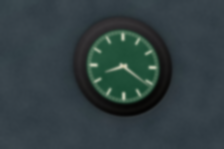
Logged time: {"hour": 8, "minute": 21}
